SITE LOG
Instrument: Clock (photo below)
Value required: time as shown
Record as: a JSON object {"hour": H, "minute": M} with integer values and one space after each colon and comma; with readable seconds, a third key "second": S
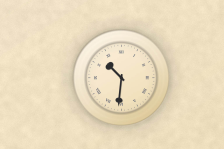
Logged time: {"hour": 10, "minute": 31}
